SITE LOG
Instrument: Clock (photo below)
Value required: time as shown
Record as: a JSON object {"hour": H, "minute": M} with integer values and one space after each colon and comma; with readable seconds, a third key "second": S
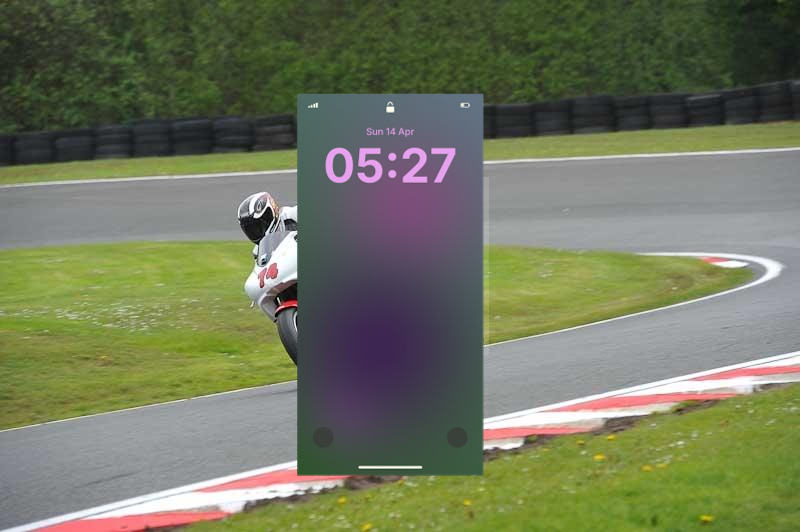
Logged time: {"hour": 5, "minute": 27}
